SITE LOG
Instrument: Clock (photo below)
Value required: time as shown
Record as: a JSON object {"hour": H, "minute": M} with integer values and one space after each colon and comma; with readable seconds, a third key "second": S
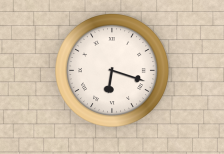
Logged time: {"hour": 6, "minute": 18}
